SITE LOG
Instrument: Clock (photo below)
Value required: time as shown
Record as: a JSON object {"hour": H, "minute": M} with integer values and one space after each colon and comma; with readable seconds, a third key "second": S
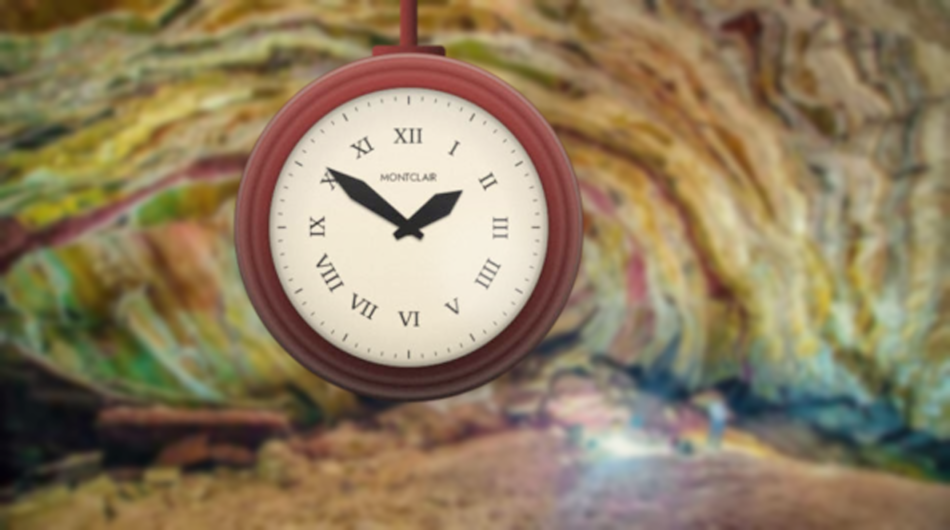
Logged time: {"hour": 1, "minute": 51}
